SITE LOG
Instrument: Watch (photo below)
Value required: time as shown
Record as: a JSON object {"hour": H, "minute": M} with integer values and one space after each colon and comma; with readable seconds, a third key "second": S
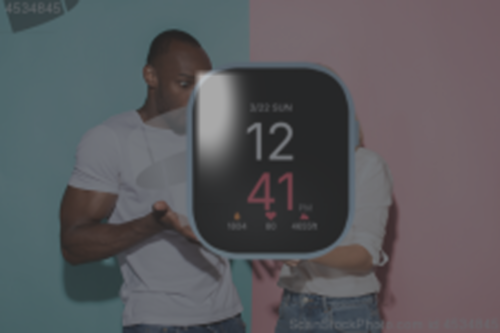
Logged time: {"hour": 12, "minute": 41}
